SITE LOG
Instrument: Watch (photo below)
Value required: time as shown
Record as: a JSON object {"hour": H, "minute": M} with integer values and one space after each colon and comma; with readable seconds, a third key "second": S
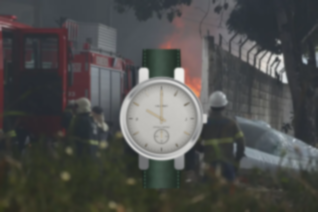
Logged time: {"hour": 10, "minute": 0}
